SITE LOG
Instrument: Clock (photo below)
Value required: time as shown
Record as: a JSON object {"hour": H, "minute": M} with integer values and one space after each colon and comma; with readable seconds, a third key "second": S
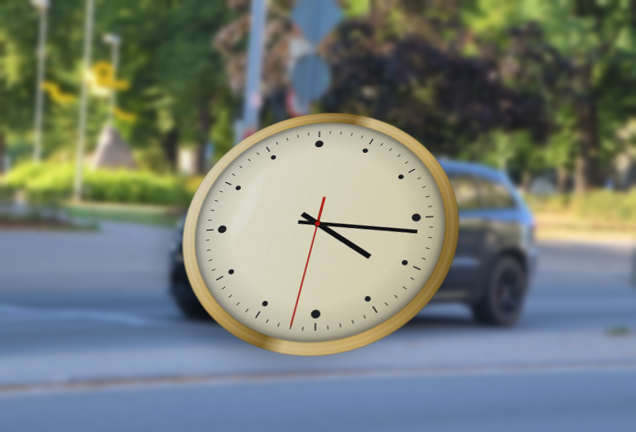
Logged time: {"hour": 4, "minute": 16, "second": 32}
